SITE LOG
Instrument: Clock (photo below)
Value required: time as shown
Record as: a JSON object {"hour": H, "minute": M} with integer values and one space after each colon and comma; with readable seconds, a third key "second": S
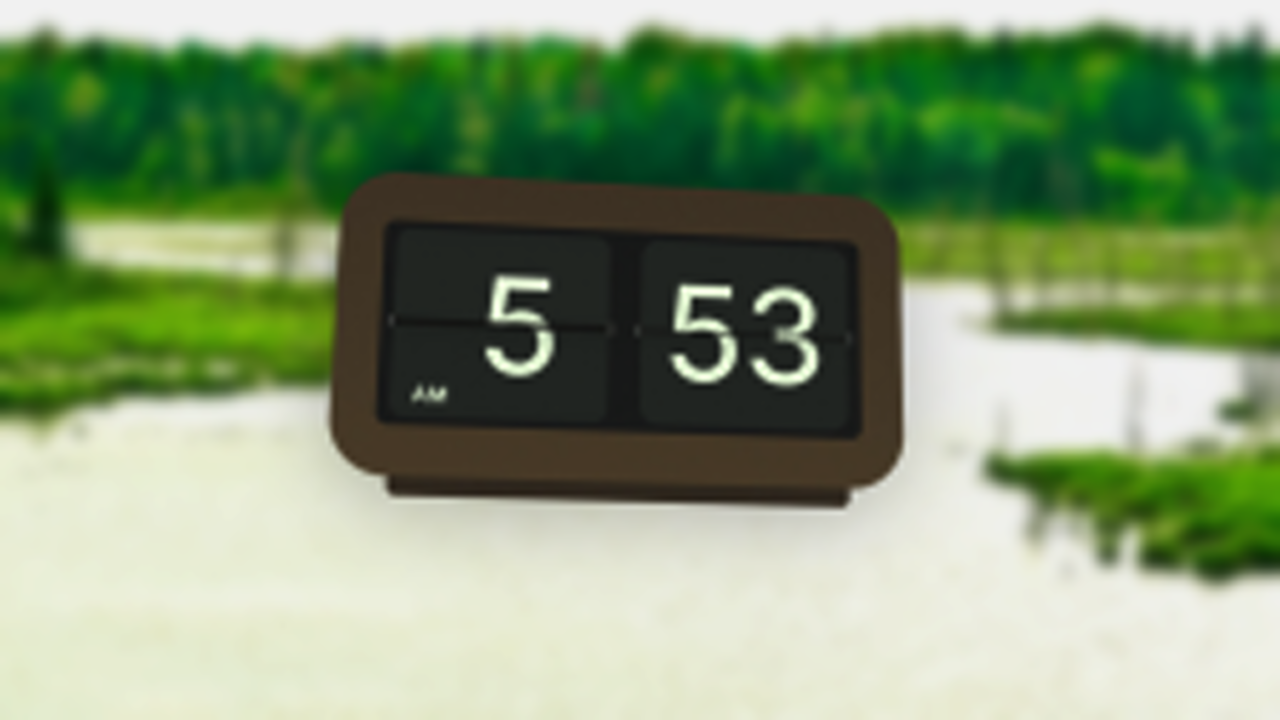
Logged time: {"hour": 5, "minute": 53}
